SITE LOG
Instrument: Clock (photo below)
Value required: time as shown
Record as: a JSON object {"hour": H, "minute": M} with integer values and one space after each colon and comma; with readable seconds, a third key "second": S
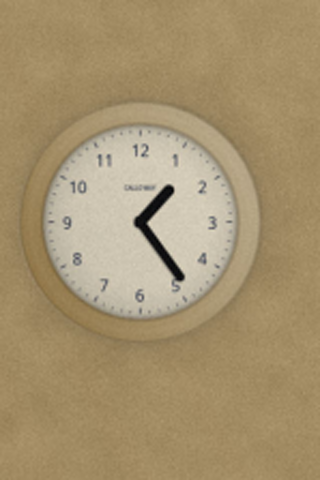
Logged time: {"hour": 1, "minute": 24}
